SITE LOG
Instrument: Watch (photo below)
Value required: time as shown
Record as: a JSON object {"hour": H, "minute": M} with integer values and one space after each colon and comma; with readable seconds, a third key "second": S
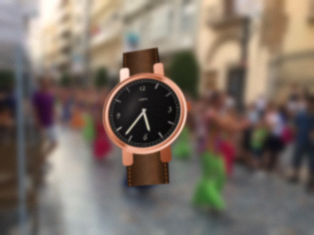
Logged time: {"hour": 5, "minute": 37}
